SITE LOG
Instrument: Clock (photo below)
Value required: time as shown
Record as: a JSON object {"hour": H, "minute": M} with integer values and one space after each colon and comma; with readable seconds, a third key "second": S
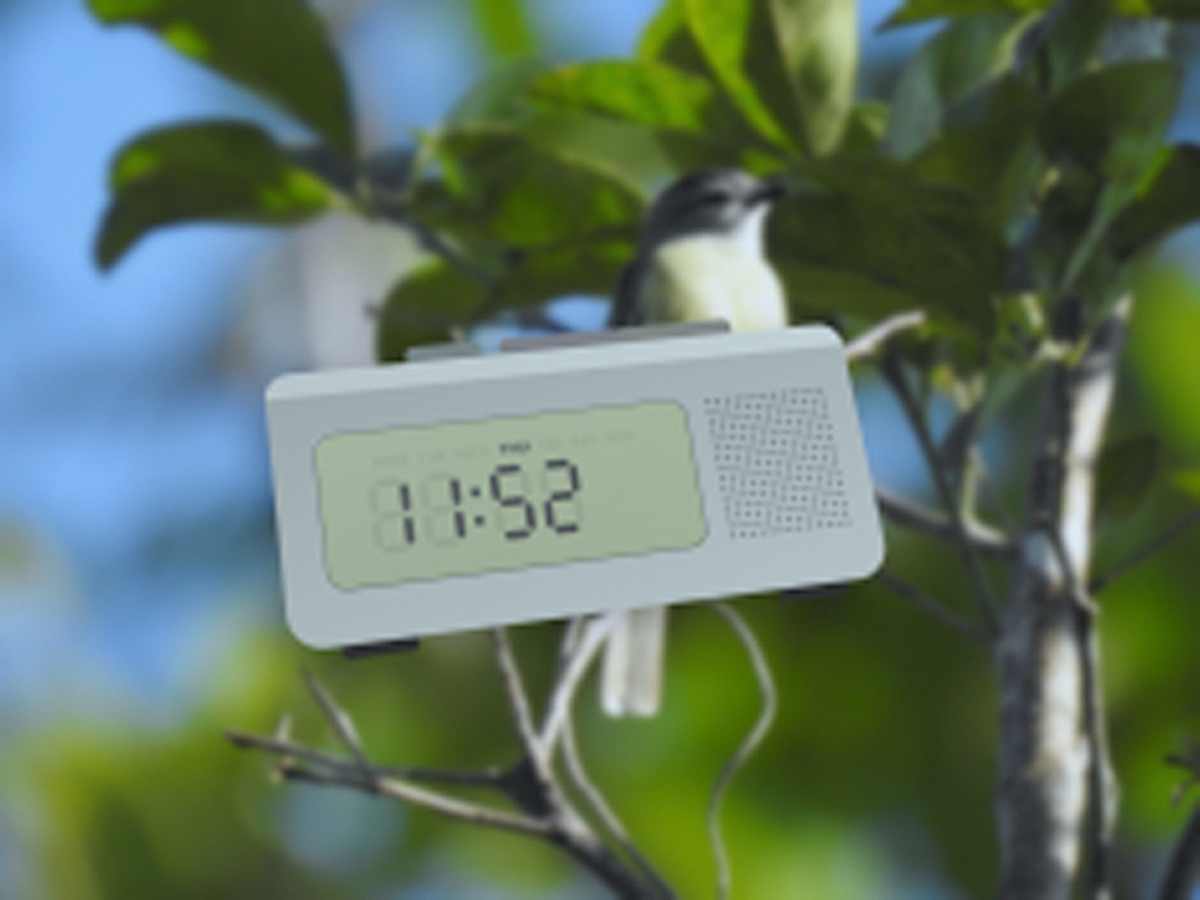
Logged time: {"hour": 11, "minute": 52}
